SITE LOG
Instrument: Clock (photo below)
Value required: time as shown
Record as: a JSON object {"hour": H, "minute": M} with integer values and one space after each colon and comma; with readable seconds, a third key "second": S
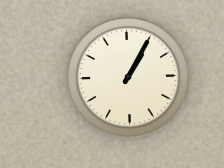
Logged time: {"hour": 1, "minute": 5}
